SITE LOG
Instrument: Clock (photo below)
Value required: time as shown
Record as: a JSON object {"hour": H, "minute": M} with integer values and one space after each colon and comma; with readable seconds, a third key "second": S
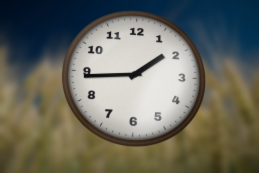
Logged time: {"hour": 1, "minute": 44}
